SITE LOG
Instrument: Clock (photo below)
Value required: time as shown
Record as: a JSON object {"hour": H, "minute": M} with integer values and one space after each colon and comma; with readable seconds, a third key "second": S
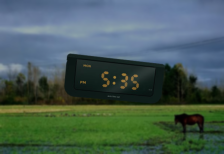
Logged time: {"hour": 5, "minute": 35}
